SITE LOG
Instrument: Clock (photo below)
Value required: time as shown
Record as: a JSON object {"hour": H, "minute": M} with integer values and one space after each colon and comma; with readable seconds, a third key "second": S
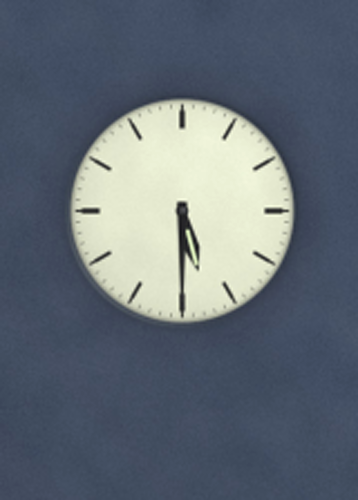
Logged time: {"hour": 5, "minute": 30}
